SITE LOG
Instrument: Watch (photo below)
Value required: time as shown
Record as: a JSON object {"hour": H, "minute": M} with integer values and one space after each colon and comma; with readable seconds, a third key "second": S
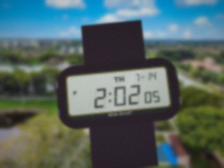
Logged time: {"hour": 2, "minute": 2, "second": 5}
